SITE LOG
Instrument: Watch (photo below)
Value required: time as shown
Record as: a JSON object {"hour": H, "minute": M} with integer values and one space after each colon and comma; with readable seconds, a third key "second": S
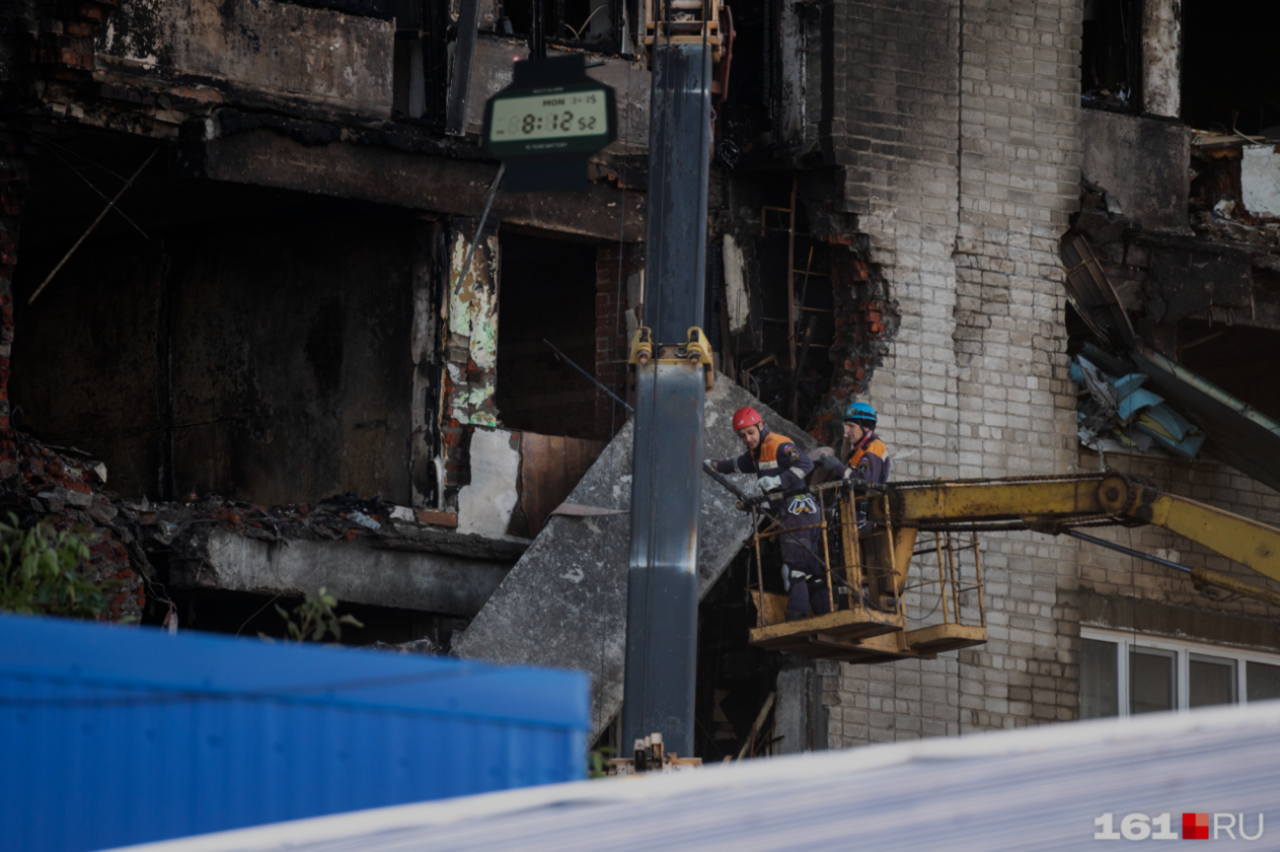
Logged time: {"hour": 8, "minute": 12, "second": 52}
